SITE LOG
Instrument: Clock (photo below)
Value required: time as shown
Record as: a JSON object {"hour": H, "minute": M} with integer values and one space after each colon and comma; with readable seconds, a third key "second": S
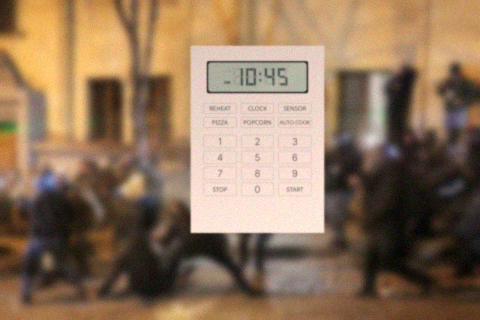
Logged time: {"hour": 10, "minute": 45}
